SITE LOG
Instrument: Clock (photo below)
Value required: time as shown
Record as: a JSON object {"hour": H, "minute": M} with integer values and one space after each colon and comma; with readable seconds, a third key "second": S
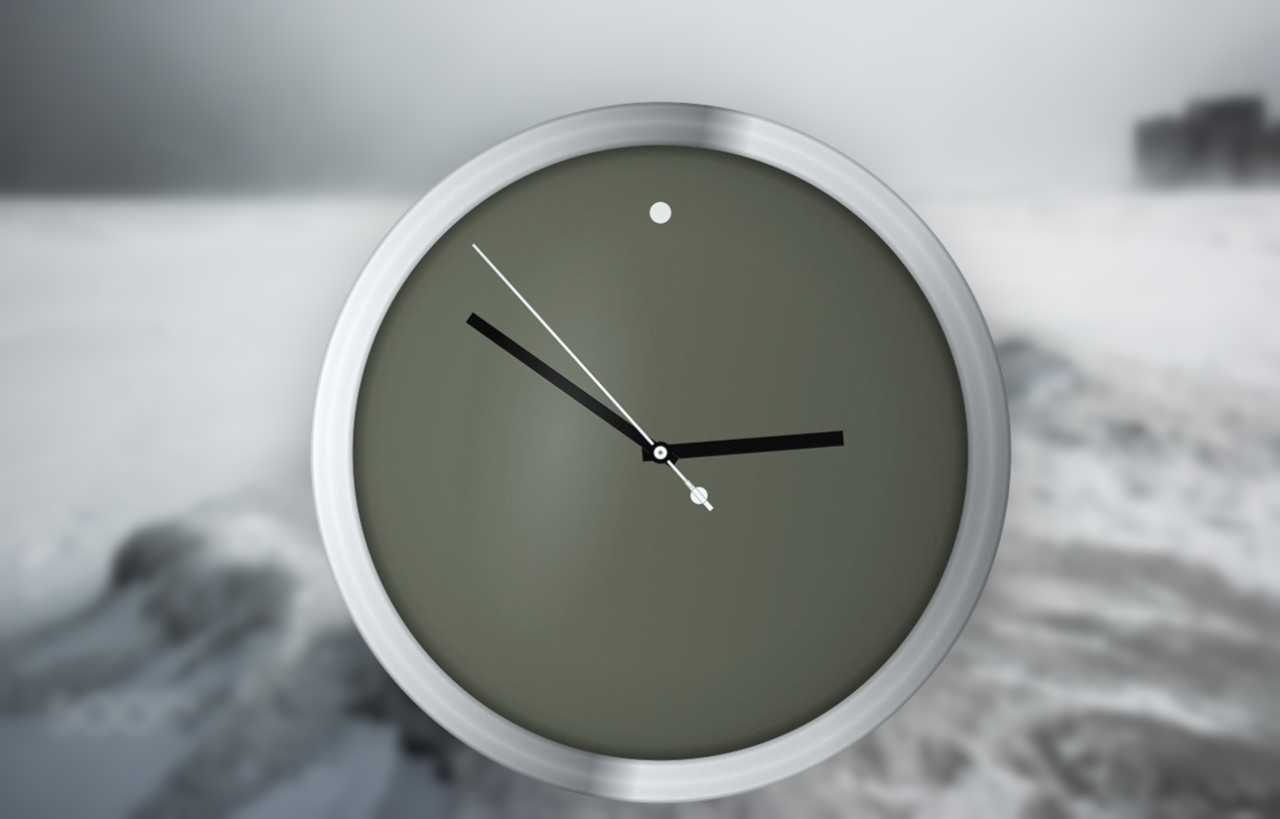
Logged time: {"hour": 2, "minute": 50, "second": 53}
